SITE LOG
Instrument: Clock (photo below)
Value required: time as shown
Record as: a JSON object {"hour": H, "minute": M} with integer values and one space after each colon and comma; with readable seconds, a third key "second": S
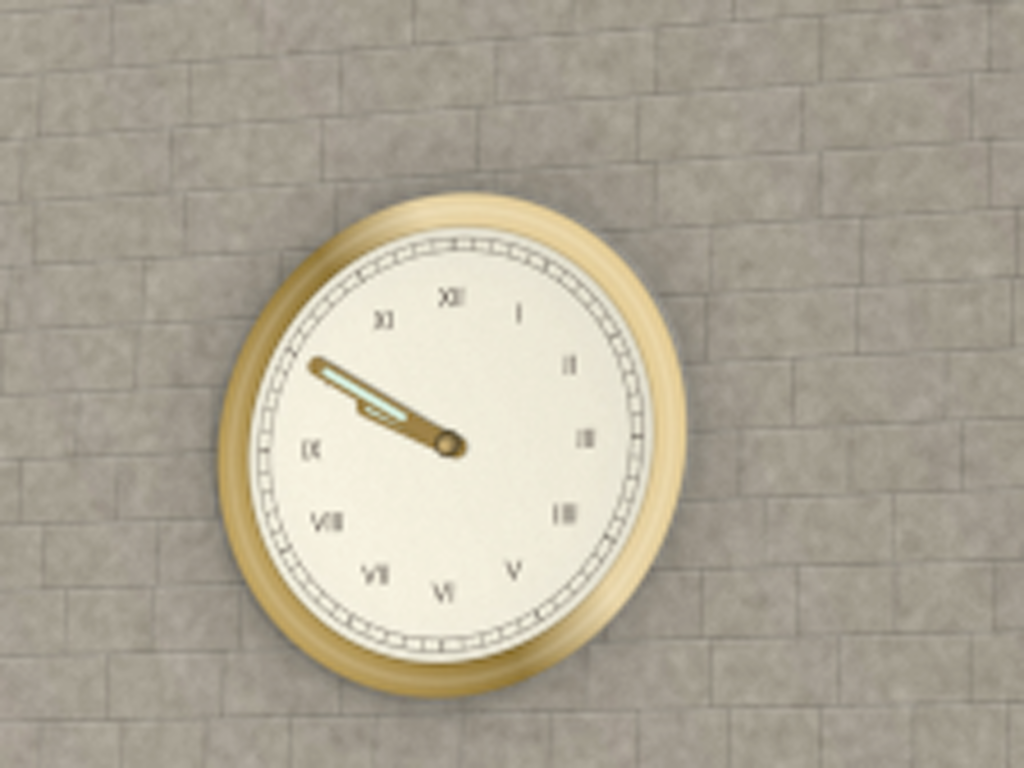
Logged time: {"hour": 9, "minute": 50}
